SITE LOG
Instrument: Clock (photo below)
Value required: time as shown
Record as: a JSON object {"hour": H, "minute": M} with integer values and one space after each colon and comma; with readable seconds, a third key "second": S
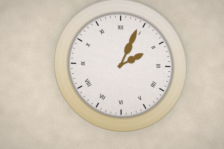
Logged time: {"hour": 2, "minute": 4}
